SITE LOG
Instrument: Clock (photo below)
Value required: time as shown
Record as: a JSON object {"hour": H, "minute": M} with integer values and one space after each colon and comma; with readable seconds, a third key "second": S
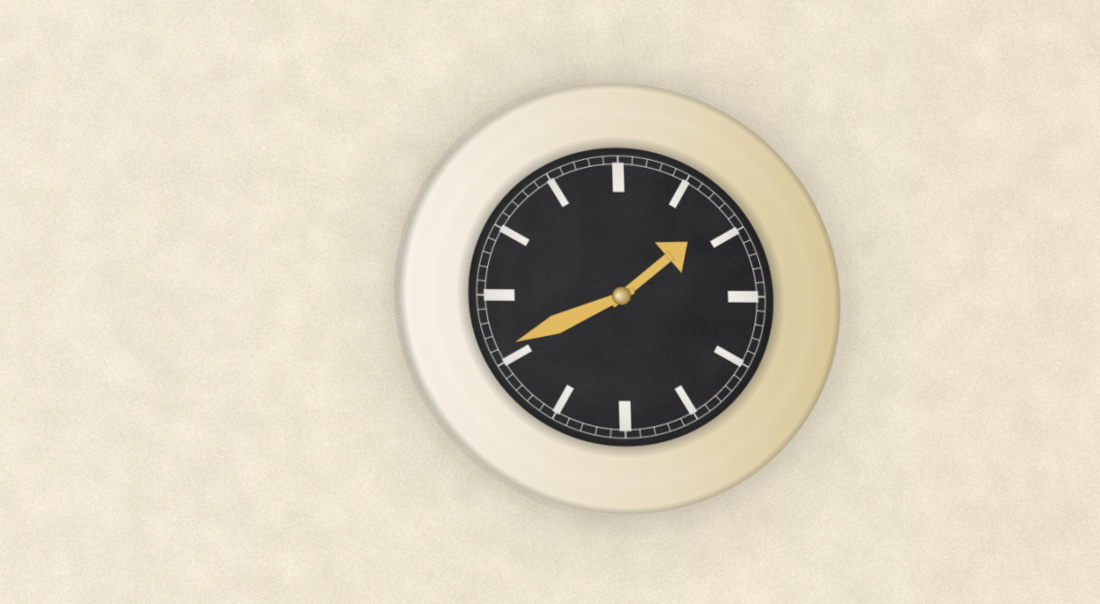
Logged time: {"hour": 1, "minute": 41}
